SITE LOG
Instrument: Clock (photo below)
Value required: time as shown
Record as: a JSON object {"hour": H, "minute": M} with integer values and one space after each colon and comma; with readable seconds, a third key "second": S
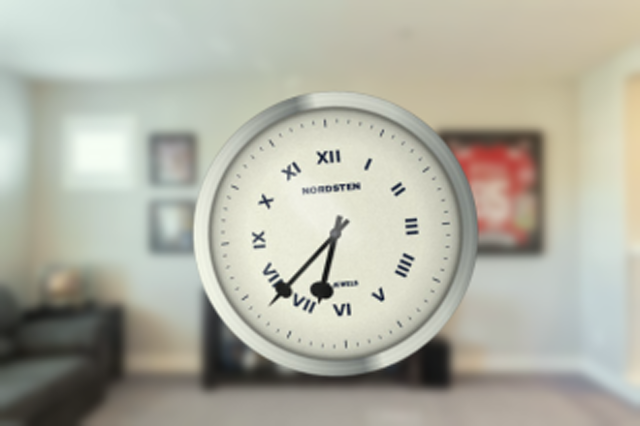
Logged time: {"hour": 6, "minute": 38}
